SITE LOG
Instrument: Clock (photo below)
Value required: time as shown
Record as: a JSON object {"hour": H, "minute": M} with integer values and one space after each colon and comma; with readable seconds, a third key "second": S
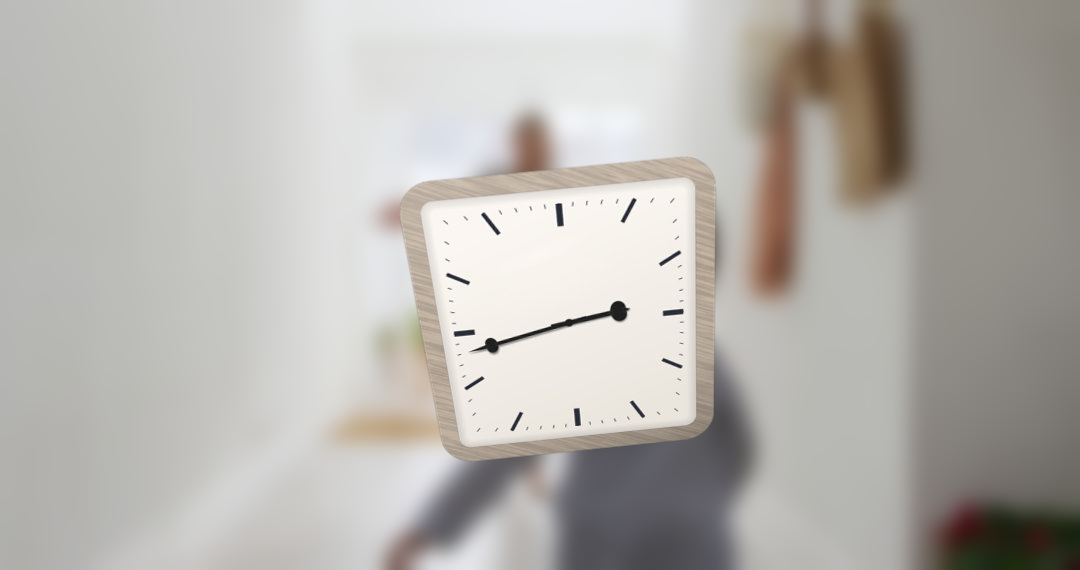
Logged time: {"hour": 2, "minute": 43}
